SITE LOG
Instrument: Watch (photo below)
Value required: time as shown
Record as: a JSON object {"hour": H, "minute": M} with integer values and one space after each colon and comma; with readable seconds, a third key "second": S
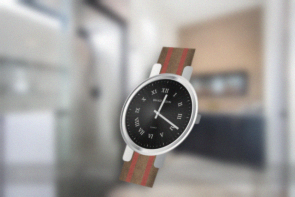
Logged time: {"hour": 12, "minute": 19}
